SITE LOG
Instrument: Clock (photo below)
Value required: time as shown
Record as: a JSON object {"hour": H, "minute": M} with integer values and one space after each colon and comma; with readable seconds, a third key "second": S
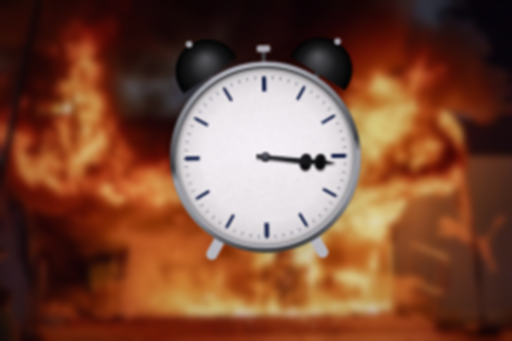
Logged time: {"hour": 3, "minute": 16}
